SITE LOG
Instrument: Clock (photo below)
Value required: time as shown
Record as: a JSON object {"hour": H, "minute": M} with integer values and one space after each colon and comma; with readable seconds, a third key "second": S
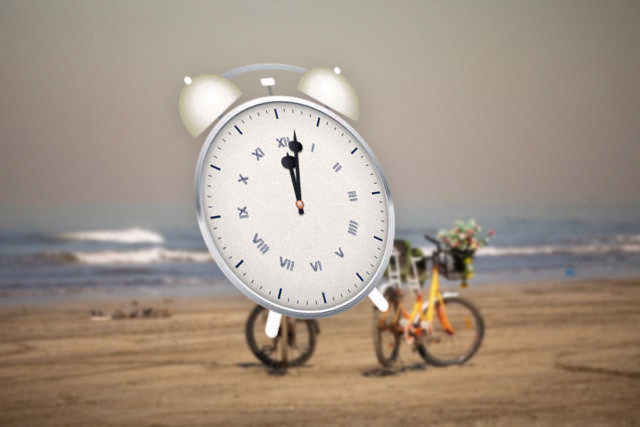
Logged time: {"hour": 12, "minute": 2}
